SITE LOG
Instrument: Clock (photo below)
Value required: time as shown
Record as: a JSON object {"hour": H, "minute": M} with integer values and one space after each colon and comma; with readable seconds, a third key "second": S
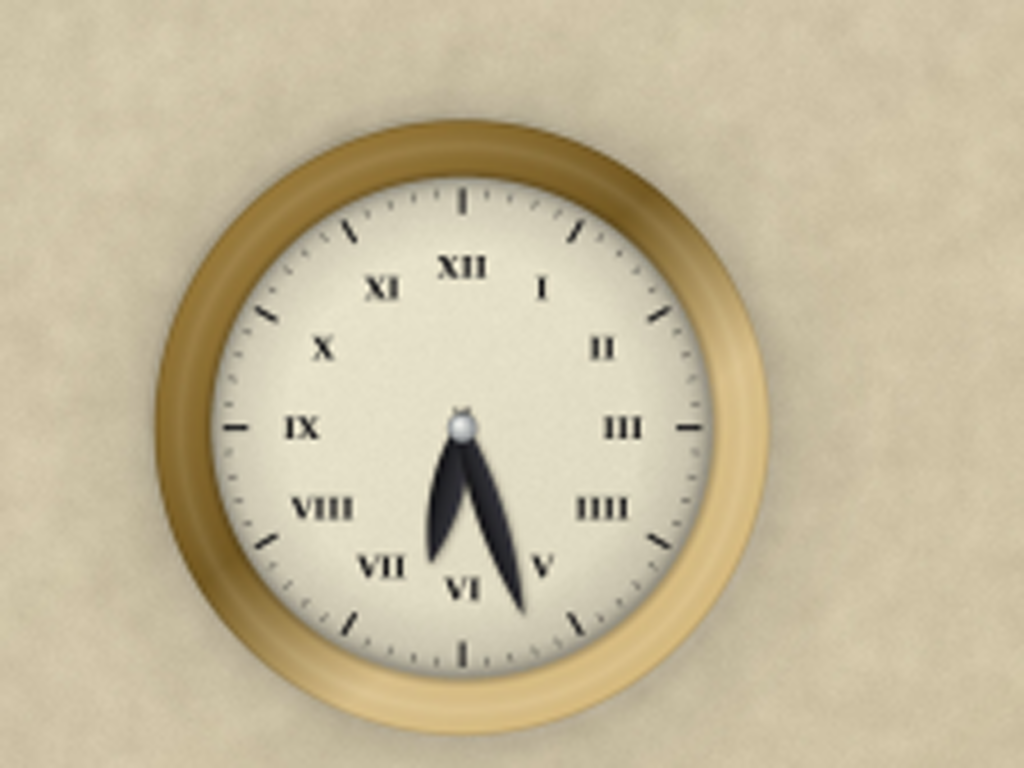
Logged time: {"hour": 6, "minute": 27}
